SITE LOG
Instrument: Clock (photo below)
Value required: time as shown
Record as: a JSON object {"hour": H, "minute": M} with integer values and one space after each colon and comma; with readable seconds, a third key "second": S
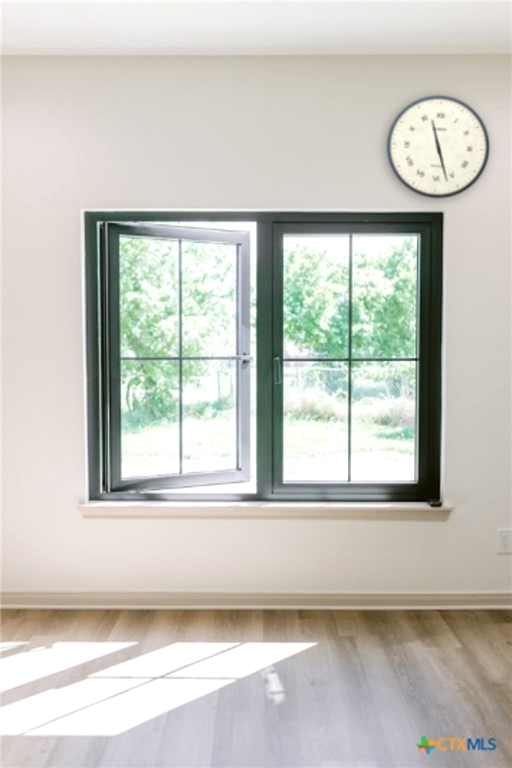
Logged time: {"hour": 11, "minute": 27}
